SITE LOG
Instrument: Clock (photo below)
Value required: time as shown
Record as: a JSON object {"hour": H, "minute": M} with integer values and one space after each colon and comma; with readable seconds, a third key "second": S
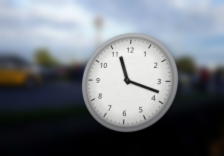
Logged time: {"hour": 11, "minute": 18}
